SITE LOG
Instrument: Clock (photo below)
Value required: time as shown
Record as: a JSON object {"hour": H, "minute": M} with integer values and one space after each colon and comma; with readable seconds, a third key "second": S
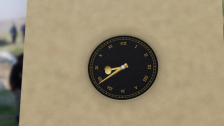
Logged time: {"hour": 8, "minute": 39}
